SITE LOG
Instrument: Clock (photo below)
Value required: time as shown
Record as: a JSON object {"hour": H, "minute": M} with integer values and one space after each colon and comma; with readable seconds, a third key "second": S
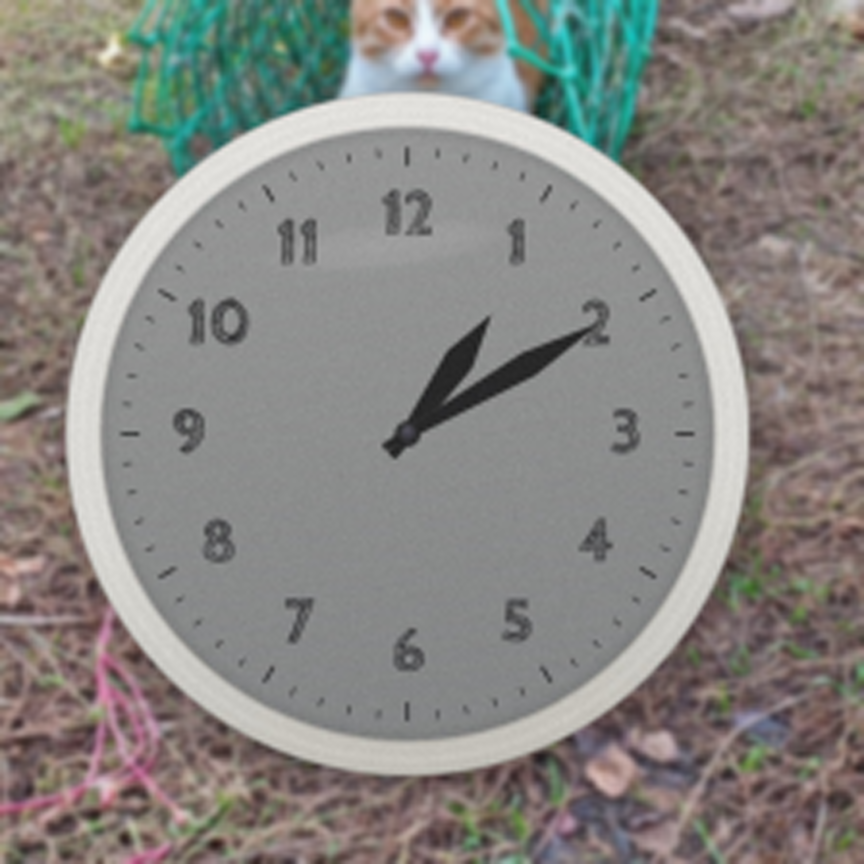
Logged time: {"hour": 1, "minute": 10}
